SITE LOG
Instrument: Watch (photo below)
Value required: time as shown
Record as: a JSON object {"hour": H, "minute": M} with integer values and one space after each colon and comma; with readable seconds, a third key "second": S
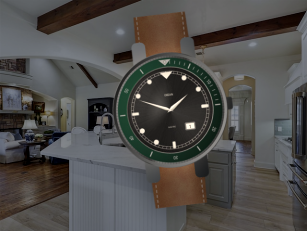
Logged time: {"hour": 1, "minute": 49}
